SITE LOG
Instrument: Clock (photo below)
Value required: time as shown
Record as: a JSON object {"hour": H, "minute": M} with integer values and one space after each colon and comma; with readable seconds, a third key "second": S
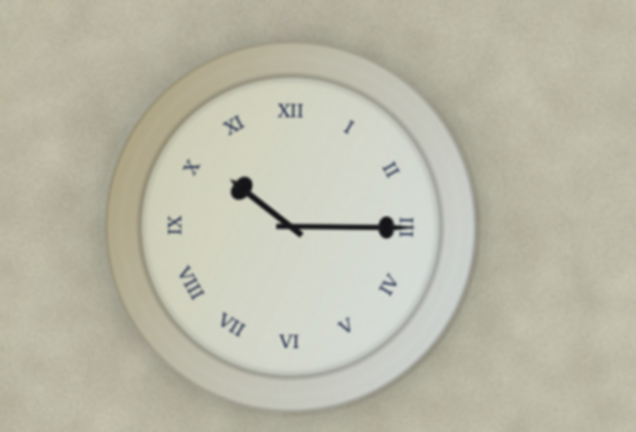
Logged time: {"hour": 10, "minute": 15}
